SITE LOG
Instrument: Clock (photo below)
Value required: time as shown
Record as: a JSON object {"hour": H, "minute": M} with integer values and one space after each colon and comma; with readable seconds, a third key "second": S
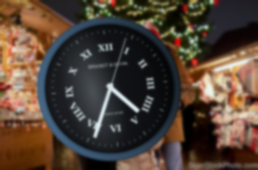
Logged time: {"hour": 4, "minute": 34, "second": 4}
